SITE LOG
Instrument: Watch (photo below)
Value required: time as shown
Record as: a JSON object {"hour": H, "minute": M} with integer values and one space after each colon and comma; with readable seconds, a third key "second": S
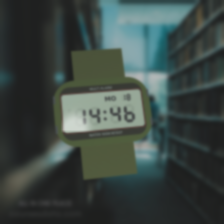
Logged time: {"hour": 14, "minute": 46}
